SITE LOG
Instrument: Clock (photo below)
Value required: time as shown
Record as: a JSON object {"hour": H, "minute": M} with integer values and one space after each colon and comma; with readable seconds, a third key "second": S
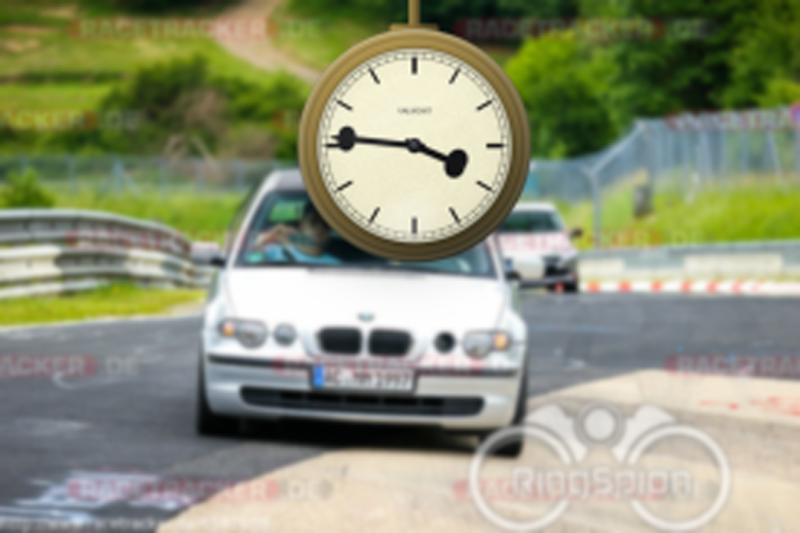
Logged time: {"hour": 3, "minute": 46}
